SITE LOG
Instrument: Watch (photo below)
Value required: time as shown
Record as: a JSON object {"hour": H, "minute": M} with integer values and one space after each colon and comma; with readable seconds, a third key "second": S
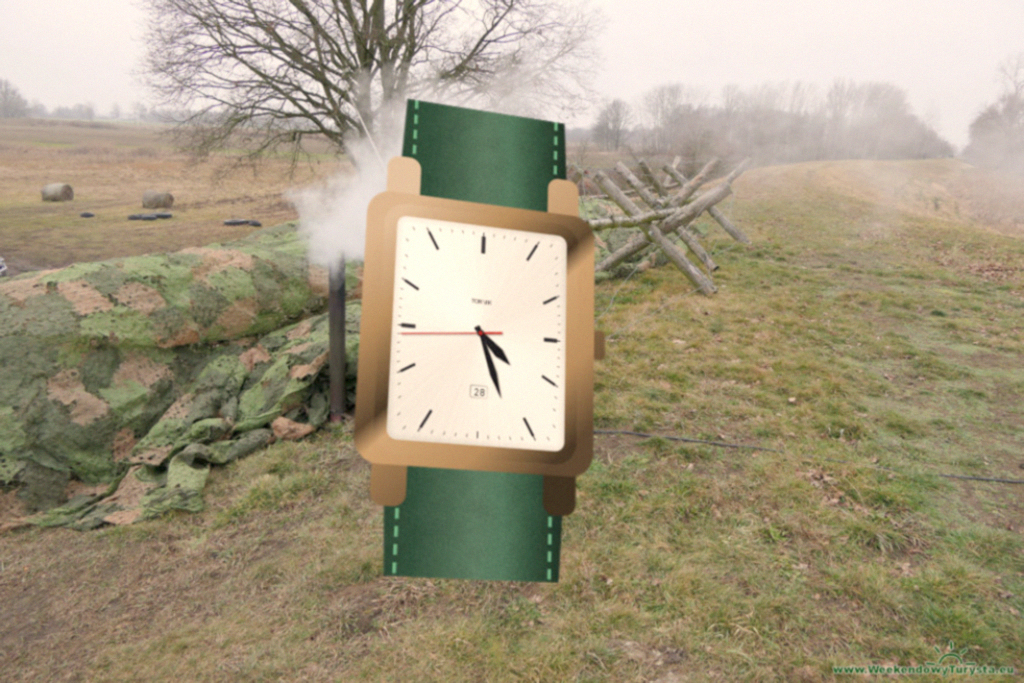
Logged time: {"hour": 4, "minute": 26, "second": 44}
